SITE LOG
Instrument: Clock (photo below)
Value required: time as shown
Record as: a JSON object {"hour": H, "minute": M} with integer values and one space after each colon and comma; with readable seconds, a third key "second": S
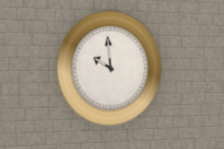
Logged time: {"hour": 9, "minute": 59}
